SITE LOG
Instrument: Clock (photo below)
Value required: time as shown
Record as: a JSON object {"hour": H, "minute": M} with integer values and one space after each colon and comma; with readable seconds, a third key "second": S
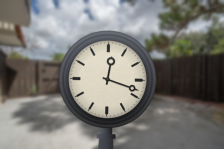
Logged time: {"hour": 12, "minute": 18}
